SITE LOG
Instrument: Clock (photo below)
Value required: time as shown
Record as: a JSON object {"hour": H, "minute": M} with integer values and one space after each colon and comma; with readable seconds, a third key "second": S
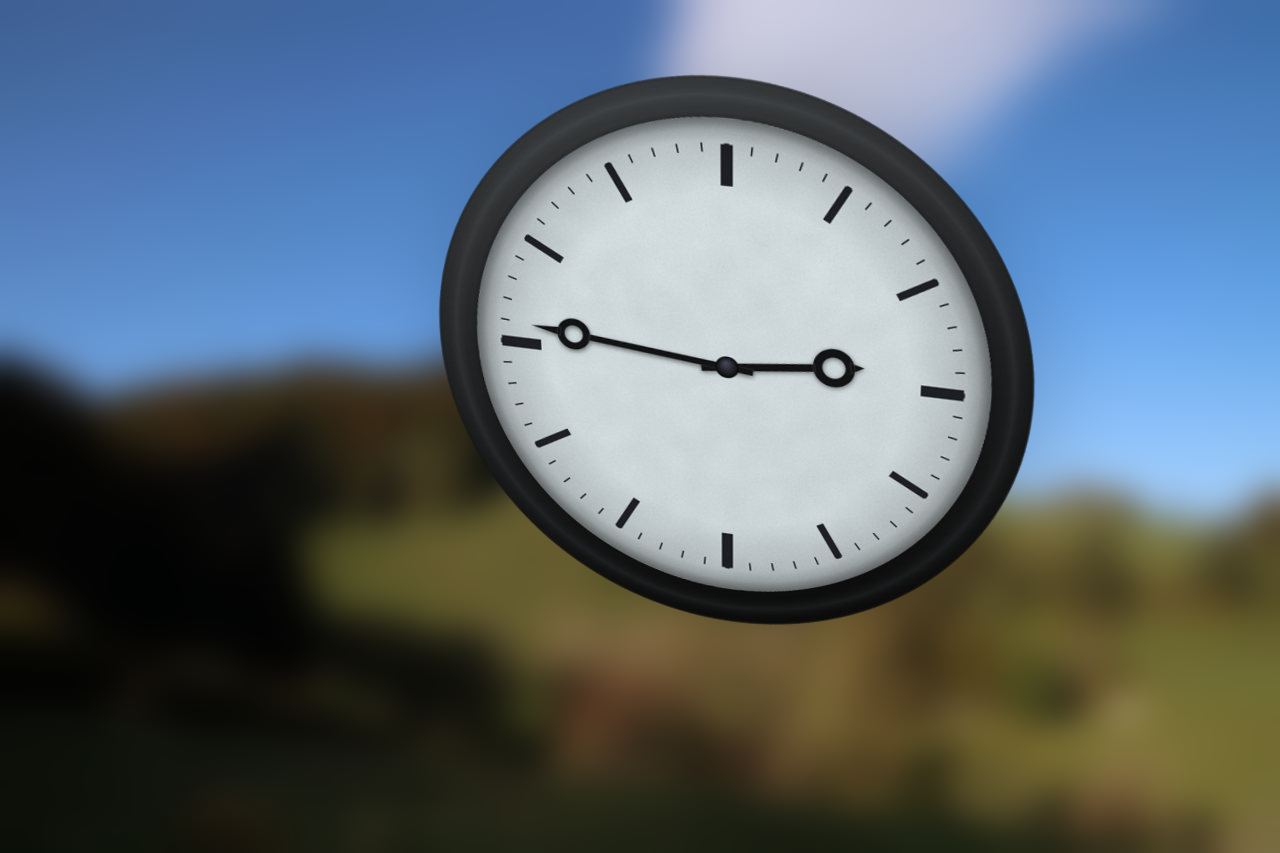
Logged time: {"hour": 2, "minute": 46}
